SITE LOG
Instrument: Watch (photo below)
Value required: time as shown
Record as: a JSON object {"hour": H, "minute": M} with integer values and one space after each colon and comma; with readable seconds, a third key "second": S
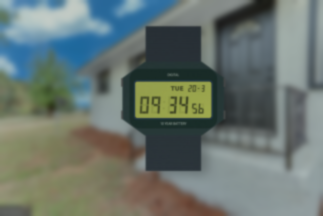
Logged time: {"hour": 9, "minute": 34, "second": 56}
